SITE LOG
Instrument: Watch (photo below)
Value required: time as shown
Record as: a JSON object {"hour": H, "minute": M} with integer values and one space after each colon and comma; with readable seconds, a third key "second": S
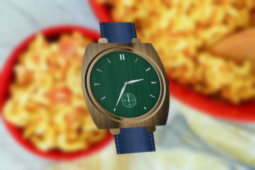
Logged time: {"hour": 2, "minute": 35}
